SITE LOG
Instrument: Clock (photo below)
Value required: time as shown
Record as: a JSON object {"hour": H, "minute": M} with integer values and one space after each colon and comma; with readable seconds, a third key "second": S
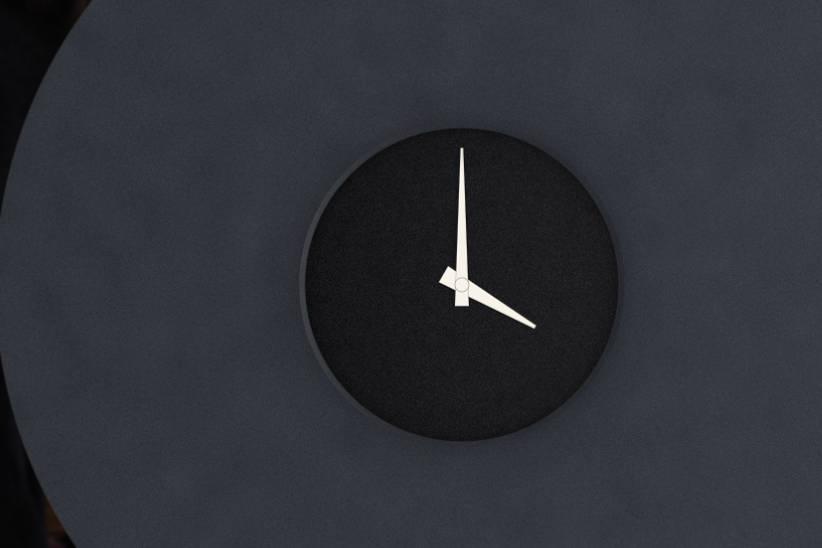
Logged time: {"hour": 4, "minute": 0}
